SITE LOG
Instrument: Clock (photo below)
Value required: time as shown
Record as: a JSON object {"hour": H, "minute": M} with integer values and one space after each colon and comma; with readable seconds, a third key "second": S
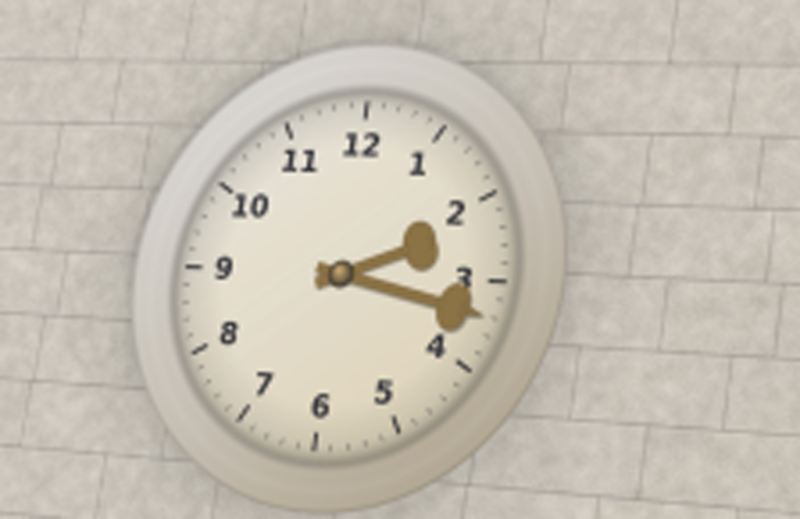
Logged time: {"hour": 2, "minute": 17}
